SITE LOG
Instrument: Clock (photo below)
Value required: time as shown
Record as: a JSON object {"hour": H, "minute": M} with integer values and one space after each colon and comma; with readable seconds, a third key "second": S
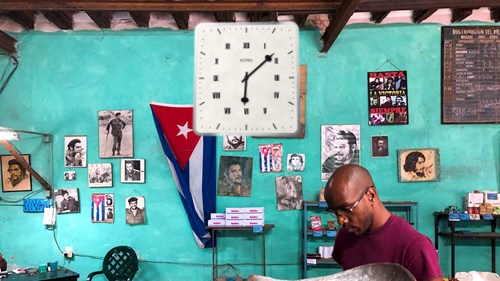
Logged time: {"hour": 6, "minute": 8}
